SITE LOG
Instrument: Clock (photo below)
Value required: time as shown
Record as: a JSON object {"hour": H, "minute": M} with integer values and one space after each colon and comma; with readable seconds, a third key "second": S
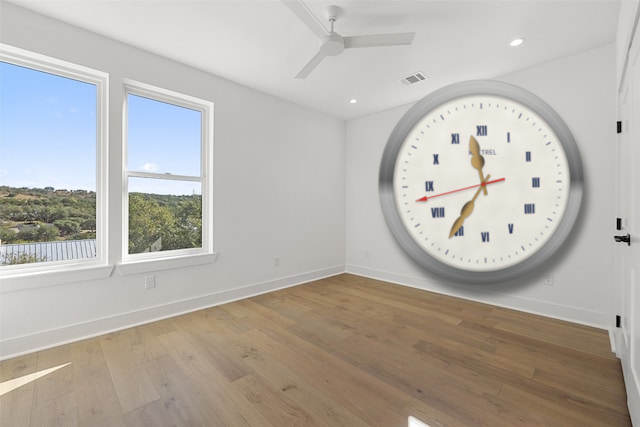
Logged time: {"hour": 11, "minute": 35, "second": 43}
